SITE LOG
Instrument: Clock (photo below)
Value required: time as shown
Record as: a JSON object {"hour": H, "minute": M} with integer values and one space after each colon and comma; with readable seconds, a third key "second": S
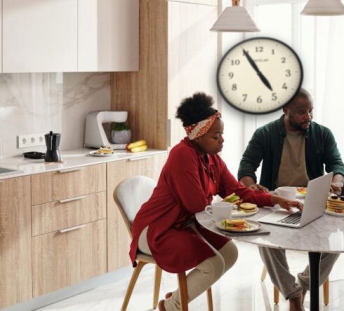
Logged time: {"hour": 4, "minute": 55}
